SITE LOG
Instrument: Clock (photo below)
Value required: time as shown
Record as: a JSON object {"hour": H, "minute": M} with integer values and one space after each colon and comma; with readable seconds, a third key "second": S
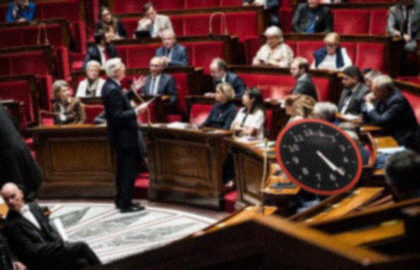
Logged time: {"hour": 5, "minute": 26}
